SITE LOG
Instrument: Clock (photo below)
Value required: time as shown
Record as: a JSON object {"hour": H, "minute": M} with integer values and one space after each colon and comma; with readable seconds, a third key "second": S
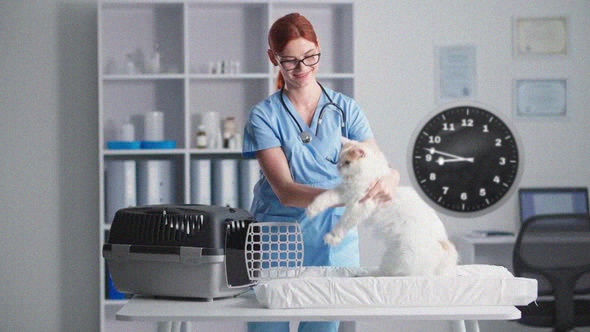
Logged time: {"hour": 8, "minute": 47}
